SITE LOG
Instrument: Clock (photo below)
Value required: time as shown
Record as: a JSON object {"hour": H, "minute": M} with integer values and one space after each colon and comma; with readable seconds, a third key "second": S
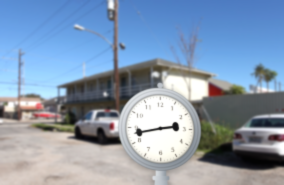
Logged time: {"hour": 2, "minute": 43}
